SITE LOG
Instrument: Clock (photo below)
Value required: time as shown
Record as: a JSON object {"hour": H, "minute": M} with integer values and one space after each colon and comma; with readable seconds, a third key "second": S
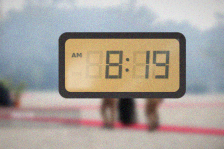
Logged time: {"hour": 8, "minute": 19}
